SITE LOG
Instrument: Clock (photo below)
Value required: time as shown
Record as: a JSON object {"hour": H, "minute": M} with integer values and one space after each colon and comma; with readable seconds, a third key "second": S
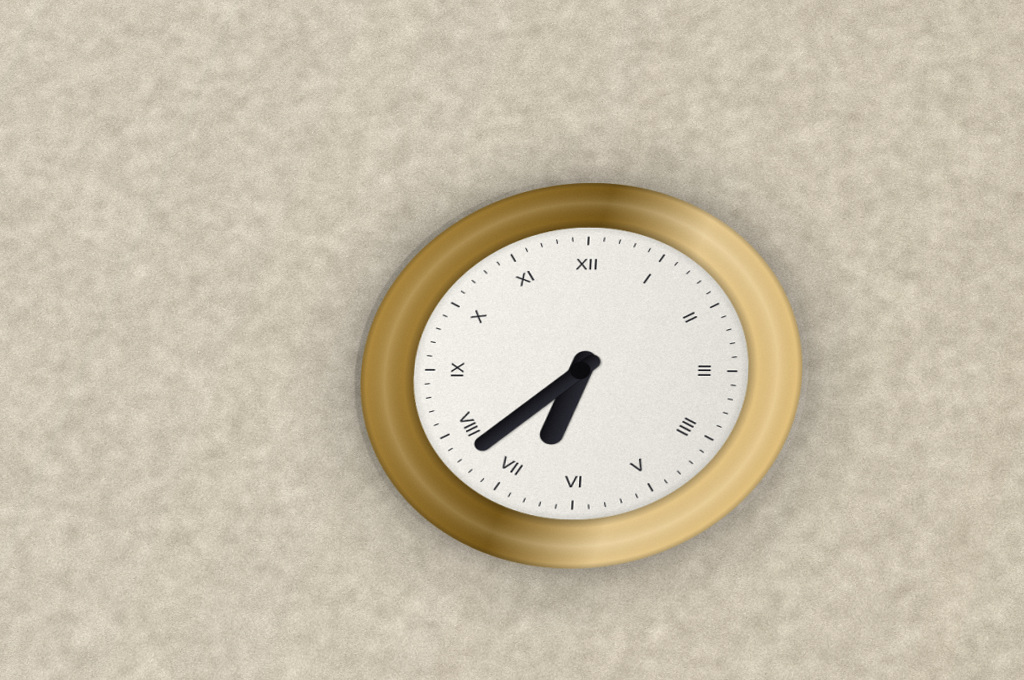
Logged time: {"hour": 6, "minute": 38}
